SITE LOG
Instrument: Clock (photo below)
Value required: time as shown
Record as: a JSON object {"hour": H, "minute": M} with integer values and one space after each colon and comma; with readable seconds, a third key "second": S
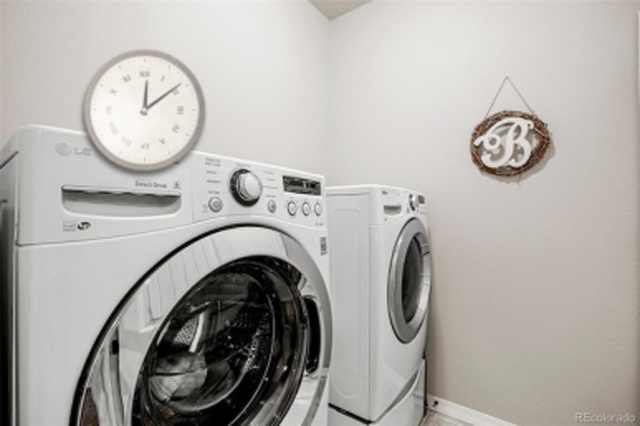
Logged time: {"hour": 12, "minute": 9}
